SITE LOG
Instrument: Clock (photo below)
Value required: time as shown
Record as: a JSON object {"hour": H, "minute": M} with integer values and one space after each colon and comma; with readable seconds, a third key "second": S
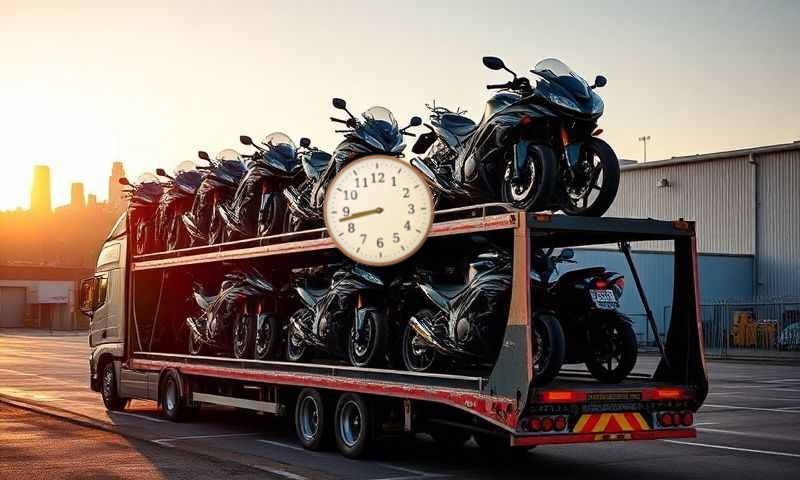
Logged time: {"hour": 8, "minute": 43}
